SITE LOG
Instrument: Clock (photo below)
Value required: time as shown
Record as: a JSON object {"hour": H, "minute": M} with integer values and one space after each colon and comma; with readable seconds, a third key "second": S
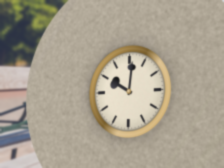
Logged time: {"hour": 10, "minute": 1}
